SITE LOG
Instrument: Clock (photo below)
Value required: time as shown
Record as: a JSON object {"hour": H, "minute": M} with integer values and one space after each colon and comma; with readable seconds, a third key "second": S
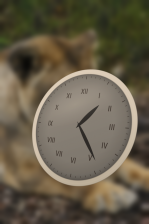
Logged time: {"hour": 1, "minute": 24}
